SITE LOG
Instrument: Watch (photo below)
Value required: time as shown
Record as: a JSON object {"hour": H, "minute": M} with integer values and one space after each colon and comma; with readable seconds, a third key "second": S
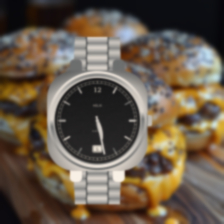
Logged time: {"hour": 5, "minute": 28}
